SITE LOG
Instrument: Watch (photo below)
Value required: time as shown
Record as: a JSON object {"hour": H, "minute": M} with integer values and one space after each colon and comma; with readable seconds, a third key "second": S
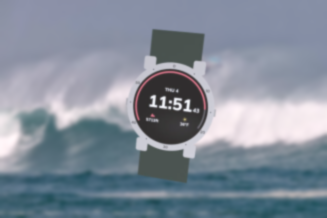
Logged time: {"hour": 11, "minute": 51}
